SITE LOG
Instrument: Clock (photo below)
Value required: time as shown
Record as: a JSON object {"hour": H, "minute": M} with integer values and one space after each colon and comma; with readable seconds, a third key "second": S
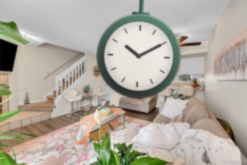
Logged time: {"hour": 10, "minute": 10}
